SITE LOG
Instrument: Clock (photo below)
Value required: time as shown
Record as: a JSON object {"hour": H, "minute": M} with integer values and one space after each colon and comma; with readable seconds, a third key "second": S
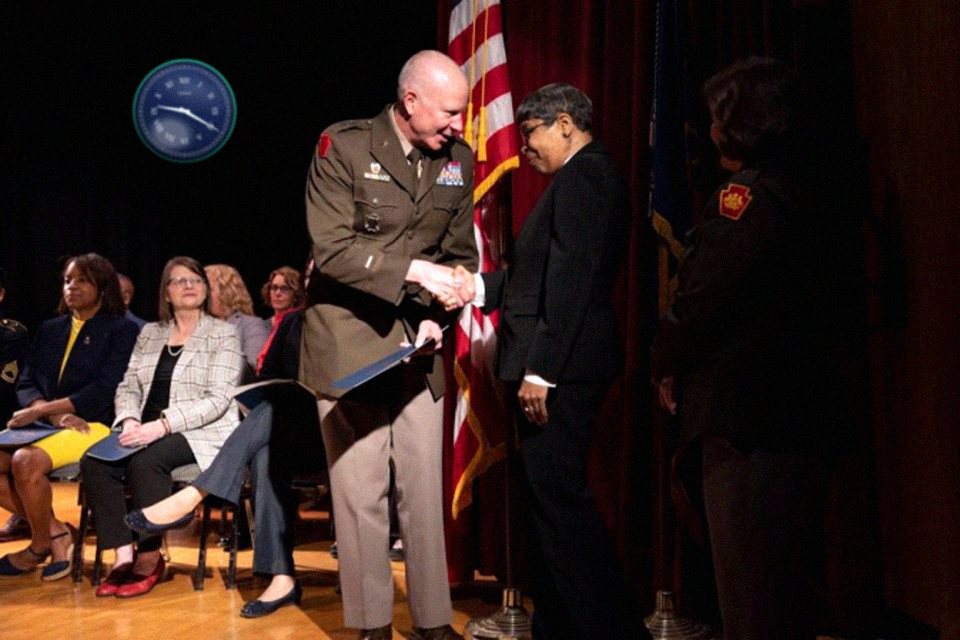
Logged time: {"hour": 9, "minute": 20}
